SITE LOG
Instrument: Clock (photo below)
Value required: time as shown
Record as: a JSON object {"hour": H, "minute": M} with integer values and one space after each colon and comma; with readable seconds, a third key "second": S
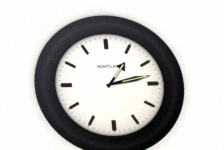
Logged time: {"hour": 1, "minute": 13}
